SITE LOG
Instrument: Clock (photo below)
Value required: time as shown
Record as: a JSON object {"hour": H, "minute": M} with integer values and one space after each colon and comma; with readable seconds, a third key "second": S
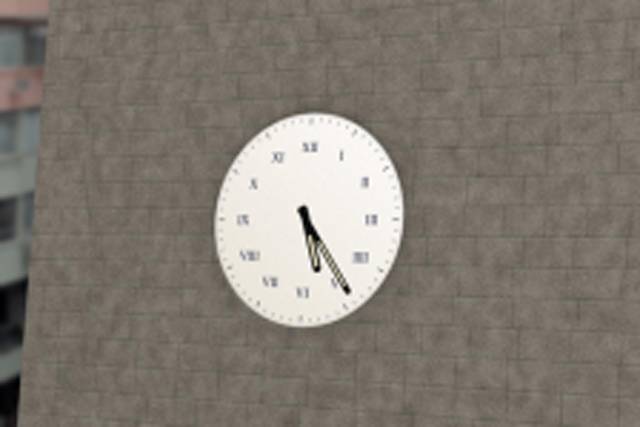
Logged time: {"hour": 5, "minute": 24}
